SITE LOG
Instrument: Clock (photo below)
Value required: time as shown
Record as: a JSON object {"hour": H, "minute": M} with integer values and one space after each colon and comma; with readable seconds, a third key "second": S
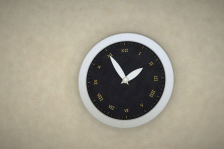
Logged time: {"hour": 1, "minute": 55}
